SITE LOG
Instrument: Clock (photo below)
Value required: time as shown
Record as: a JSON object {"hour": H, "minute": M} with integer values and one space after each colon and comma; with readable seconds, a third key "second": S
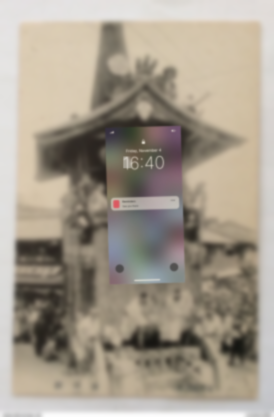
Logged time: {"hour": 16, "minute": 40}
